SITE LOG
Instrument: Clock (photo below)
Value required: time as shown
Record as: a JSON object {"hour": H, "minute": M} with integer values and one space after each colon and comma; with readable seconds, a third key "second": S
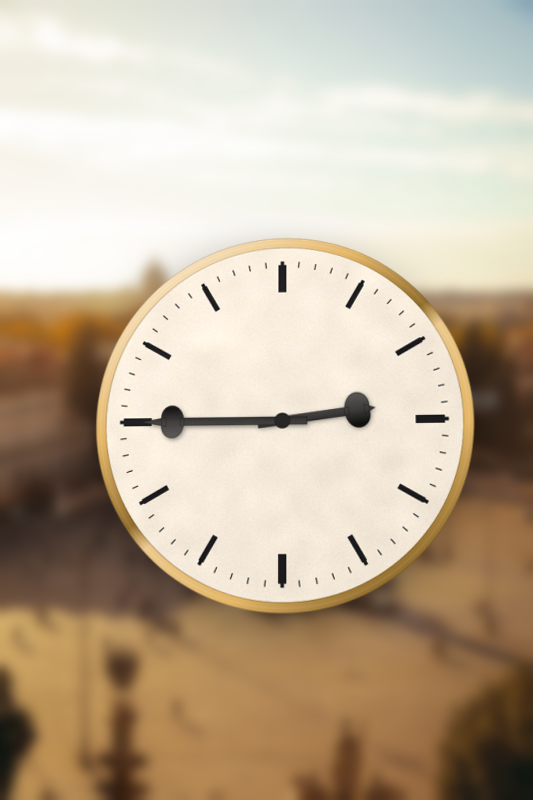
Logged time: {"hour": 2, "minute": 45}
